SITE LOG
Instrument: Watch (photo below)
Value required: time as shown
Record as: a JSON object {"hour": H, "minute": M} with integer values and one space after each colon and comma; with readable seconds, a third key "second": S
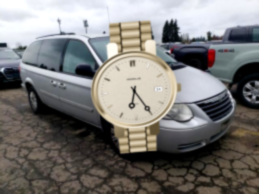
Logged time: {"hour": 6, "minute": 25}
